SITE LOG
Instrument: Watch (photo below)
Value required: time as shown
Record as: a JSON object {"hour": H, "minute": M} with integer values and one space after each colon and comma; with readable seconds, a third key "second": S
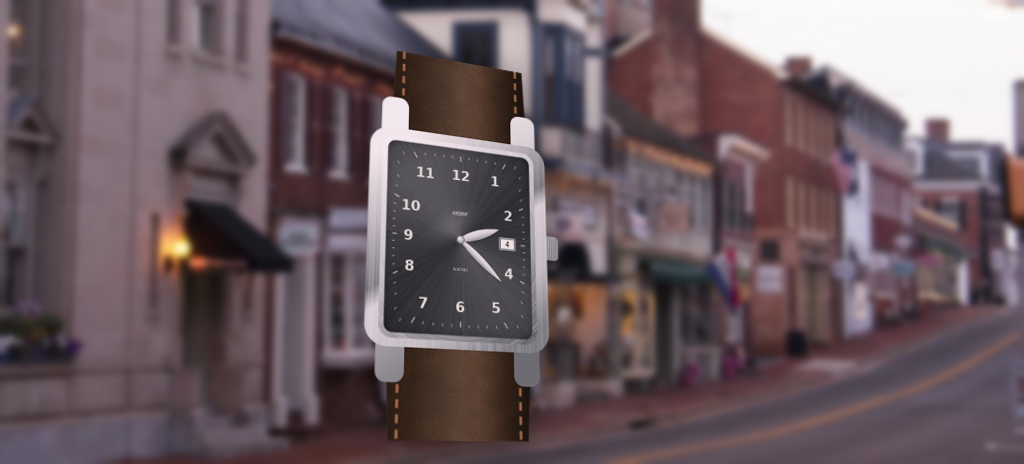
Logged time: {"hour": 2, "minute": 22}
